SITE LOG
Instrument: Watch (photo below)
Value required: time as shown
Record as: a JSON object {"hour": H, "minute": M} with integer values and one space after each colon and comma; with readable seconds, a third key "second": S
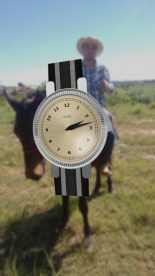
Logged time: {"hour": 2, "minute": 13}
